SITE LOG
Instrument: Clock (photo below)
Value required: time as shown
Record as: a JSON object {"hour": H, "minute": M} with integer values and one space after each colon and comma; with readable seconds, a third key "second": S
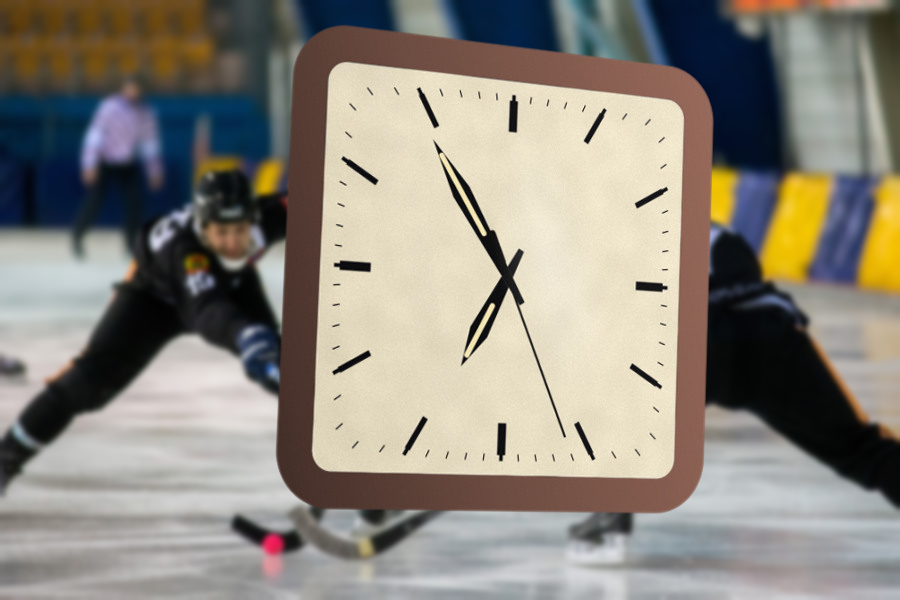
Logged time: {"hour": 6, "minute": 54, "second": 26}
